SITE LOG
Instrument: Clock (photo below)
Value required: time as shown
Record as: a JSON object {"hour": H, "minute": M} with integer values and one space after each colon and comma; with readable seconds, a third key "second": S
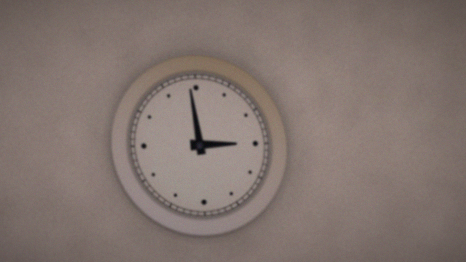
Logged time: {"hour": 2, "minute": 59}
